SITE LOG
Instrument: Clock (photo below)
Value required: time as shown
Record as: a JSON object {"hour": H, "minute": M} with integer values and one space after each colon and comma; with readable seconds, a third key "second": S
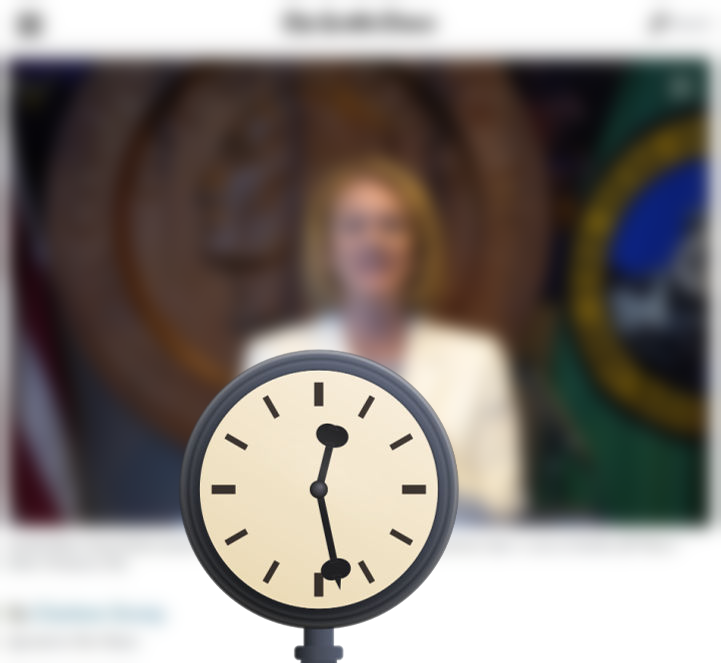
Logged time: {"hour": 12, "minute": 28}
